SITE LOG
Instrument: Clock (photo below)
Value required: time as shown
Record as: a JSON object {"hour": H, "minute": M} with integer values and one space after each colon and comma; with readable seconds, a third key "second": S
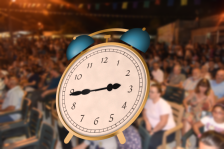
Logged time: {"hour": 2, "minute": 44}
